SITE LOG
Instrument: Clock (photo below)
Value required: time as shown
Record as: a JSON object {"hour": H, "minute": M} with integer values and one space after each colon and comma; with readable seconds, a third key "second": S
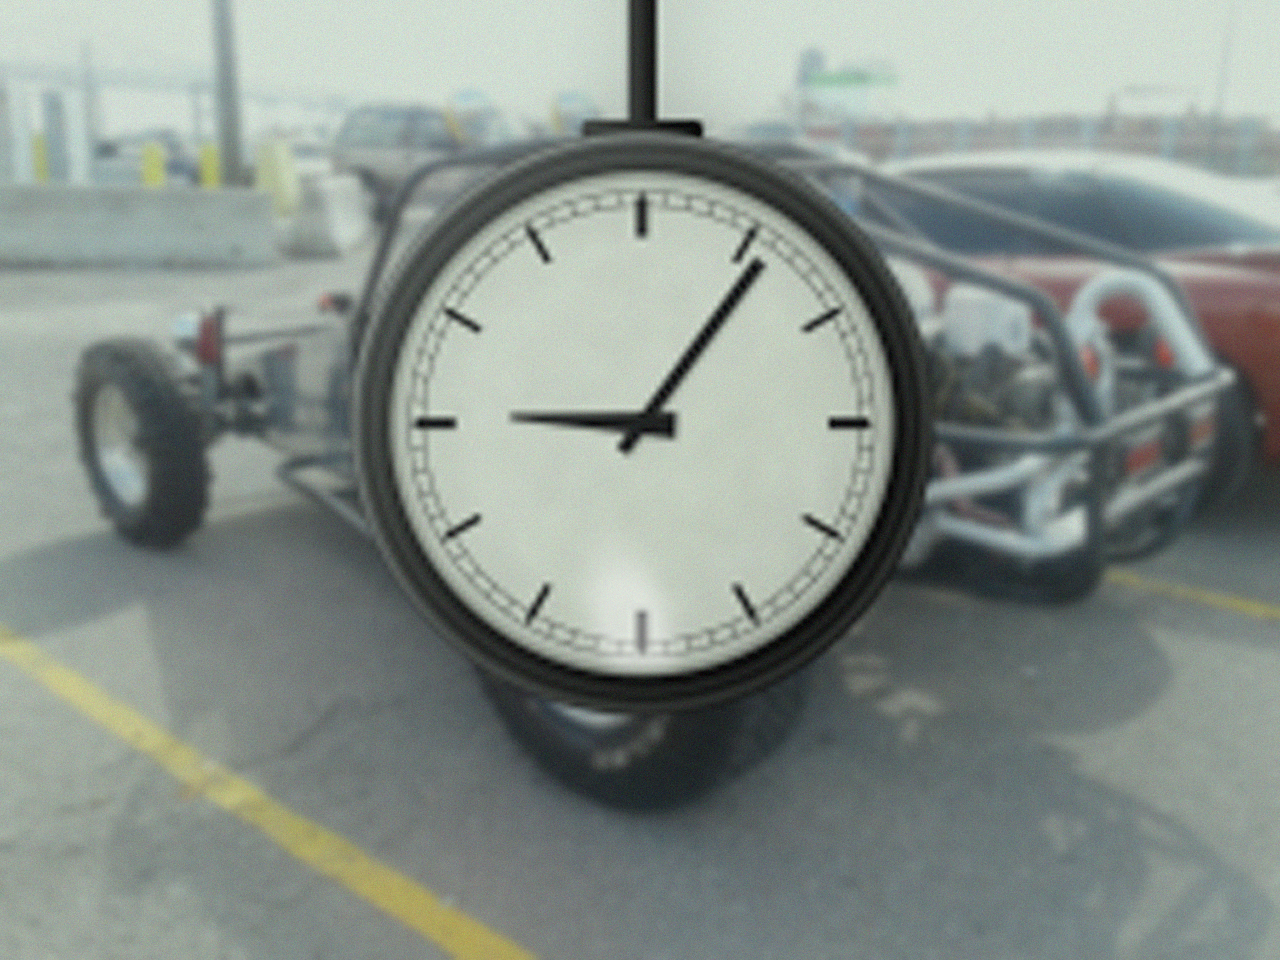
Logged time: {"hour": 9, "minute": 6}
